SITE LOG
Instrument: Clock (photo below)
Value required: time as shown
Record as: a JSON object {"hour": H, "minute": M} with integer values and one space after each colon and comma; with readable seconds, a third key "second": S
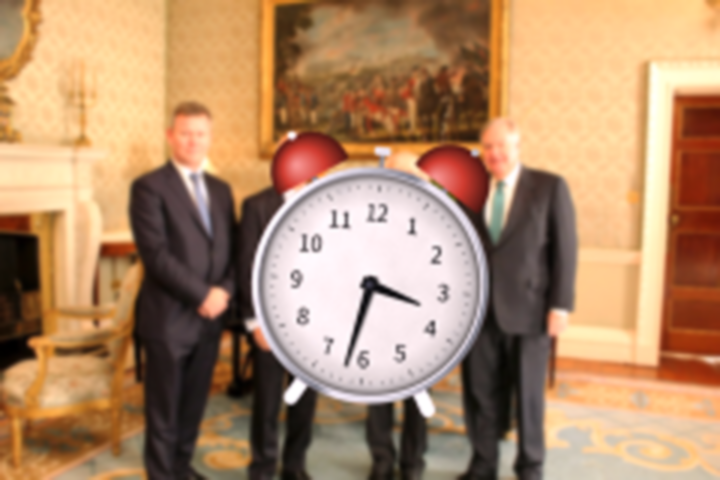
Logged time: {"hour": 3, "minute": 32}
